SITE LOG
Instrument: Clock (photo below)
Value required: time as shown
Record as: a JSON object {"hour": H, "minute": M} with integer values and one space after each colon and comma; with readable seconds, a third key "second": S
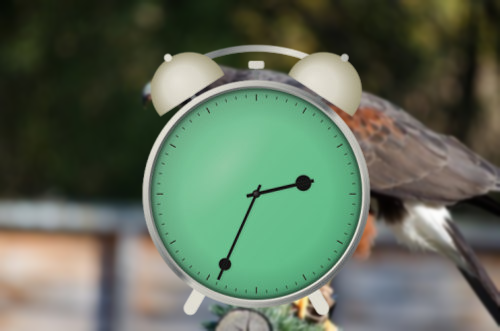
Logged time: {"hour": 2, "minute": 34}
